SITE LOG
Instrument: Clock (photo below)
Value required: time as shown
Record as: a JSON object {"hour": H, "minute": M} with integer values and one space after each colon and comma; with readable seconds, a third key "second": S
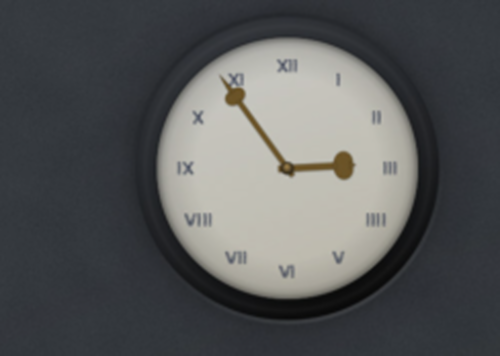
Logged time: {"hour": 2, "minute": 54}
